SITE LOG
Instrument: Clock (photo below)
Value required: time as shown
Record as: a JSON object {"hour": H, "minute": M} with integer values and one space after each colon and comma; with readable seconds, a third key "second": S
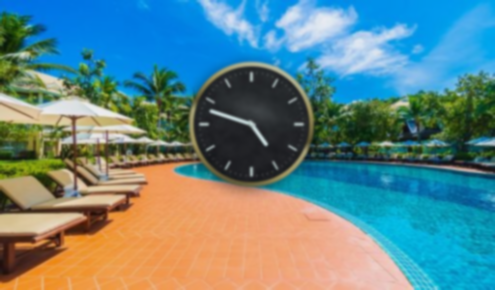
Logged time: {"hour": 4, "minute": 48}
